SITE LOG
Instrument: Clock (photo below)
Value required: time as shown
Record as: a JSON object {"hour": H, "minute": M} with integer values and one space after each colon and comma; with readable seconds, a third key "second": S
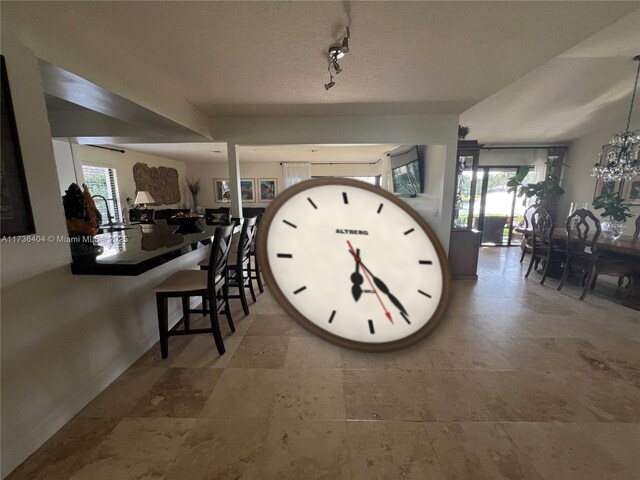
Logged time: {"hour": 6, "minute": 24, "second": 27}
